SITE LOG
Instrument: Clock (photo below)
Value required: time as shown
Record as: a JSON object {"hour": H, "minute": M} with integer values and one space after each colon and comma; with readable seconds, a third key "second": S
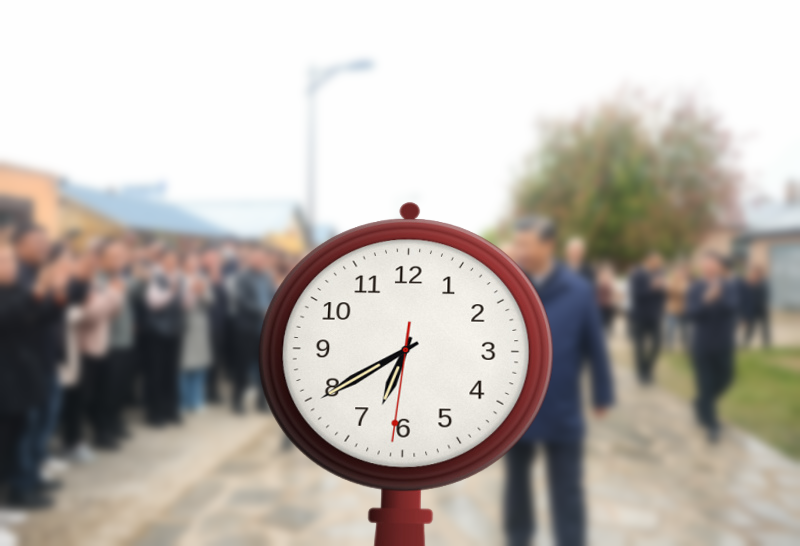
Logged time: {"hour": 6, "minute": 39, "second": 31}
